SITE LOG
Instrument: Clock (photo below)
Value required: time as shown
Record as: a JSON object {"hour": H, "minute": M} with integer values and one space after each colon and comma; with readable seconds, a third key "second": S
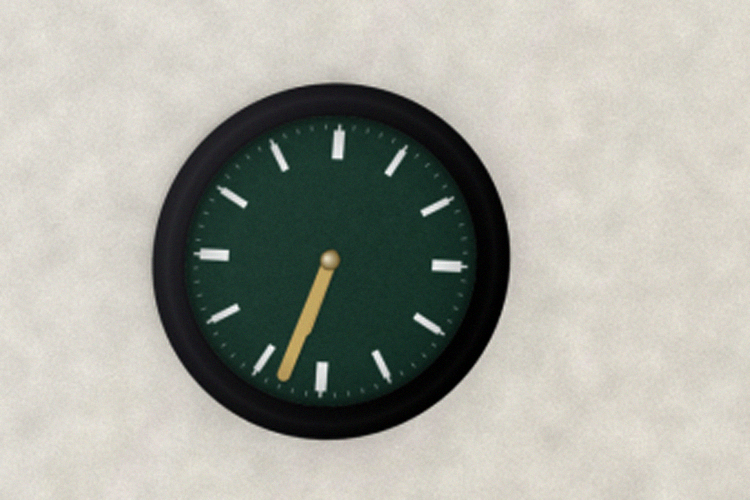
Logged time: {"hour": 6, "minute": 33}
